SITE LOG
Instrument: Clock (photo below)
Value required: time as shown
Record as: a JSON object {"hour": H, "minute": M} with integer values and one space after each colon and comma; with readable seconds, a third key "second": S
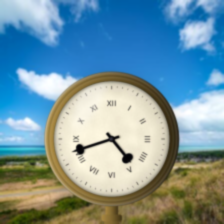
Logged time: {"hour": 4, "minute": 42}
